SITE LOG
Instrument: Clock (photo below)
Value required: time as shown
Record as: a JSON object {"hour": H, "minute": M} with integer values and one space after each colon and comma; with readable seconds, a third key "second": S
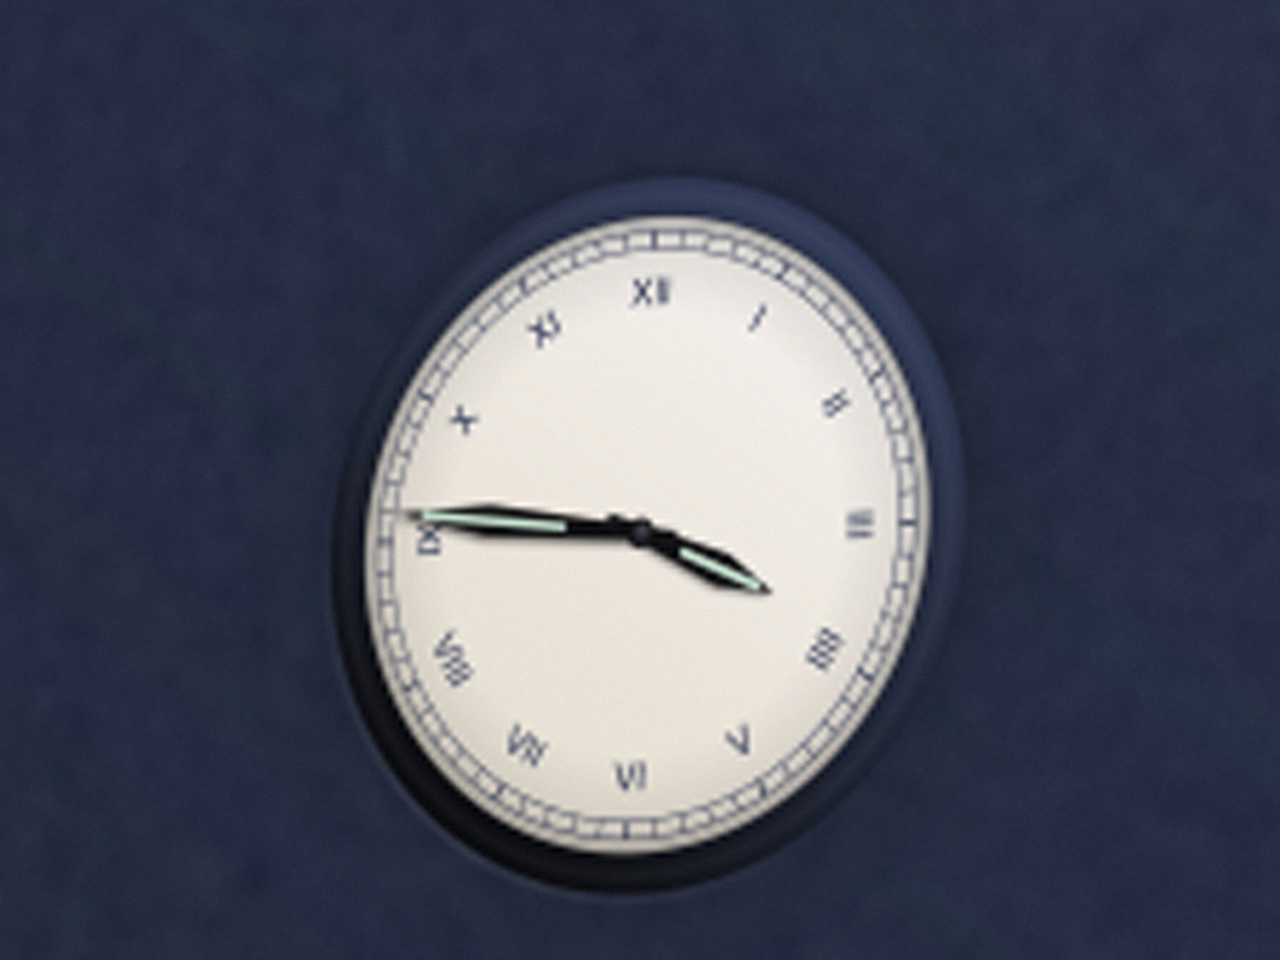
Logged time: {"hour": 3, "minute": 46}
